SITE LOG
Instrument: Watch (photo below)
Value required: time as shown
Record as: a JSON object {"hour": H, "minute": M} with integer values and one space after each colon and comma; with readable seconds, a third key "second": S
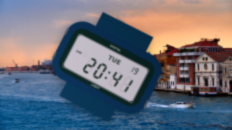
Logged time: {"hour": 20, "minute": 41}
